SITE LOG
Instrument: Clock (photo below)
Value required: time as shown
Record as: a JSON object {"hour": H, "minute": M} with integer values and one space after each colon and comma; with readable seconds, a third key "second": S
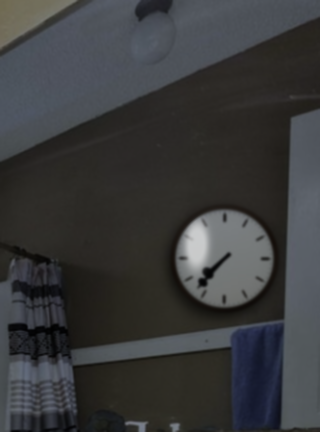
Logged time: {"hour": 7, "minute": 37}
